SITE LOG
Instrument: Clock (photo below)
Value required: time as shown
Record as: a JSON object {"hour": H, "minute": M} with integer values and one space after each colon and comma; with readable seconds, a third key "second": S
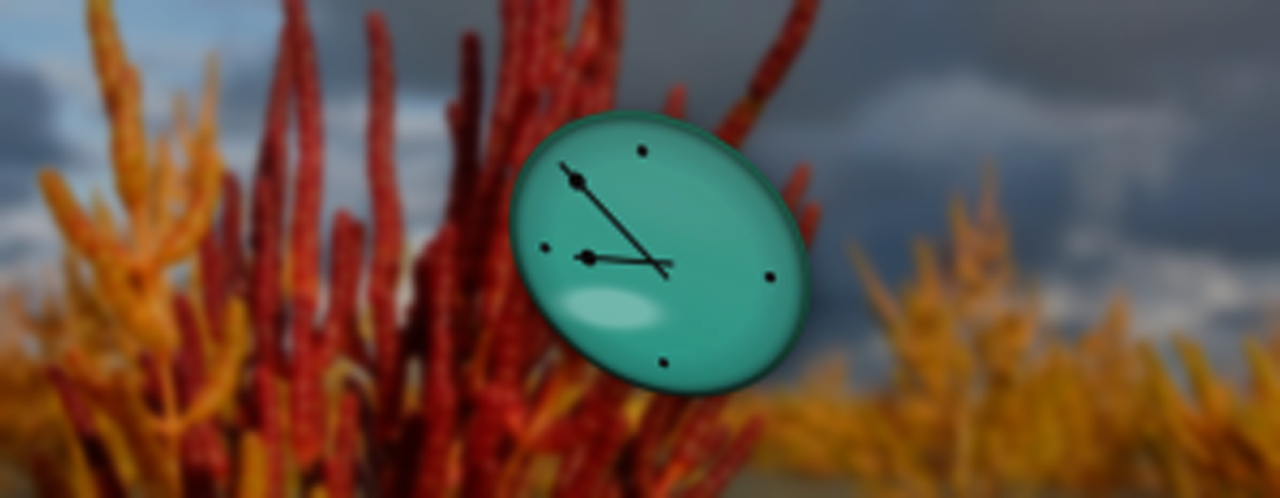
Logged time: {"hour": 8, "minute": 53}
